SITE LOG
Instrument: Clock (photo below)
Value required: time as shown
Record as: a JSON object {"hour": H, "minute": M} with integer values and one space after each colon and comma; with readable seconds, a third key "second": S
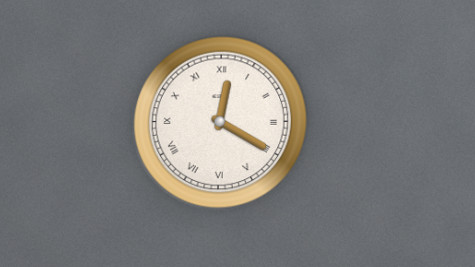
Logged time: {"hour": 12, "minute": 20}
